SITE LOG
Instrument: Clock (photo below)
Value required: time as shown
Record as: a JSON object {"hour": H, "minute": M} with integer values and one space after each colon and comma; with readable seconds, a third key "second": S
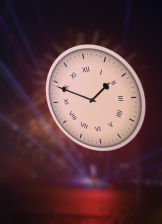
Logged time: {"hour": 1, "minute": 49}
